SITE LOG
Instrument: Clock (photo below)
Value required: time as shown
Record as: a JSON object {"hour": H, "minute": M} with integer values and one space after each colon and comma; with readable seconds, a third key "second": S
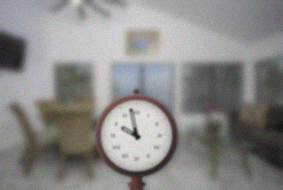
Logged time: {"hour": 9, "minute": 58}
